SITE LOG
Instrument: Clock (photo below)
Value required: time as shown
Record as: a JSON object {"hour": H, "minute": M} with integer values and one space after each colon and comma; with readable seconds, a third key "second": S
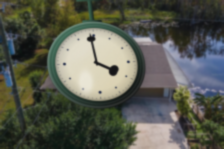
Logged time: {"hour": 3, "minute": 59}
